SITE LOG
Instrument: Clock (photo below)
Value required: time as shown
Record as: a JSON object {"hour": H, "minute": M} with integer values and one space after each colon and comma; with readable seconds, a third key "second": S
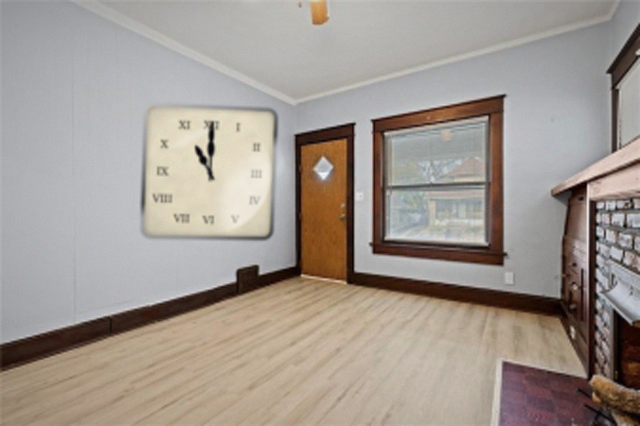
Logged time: {"hour": 11, "minute": 0}
